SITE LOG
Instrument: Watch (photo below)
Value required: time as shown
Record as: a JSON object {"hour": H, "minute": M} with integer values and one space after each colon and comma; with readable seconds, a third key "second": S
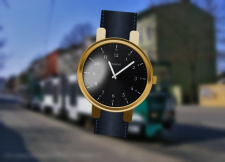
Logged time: {"hour": 11, "minute": 8}
